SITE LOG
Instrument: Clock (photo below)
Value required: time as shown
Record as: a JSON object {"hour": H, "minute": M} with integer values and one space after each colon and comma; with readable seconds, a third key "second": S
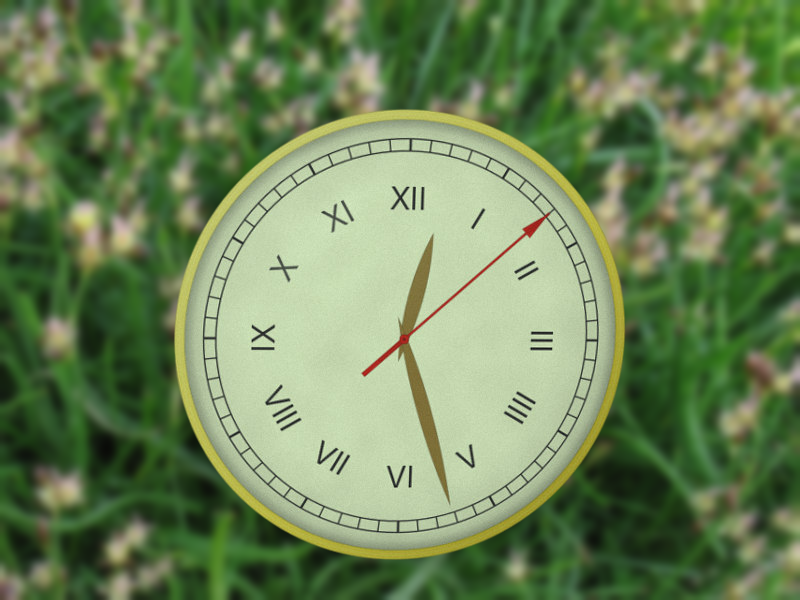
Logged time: {"hour": 12, "minute": 27, "second": 8}
